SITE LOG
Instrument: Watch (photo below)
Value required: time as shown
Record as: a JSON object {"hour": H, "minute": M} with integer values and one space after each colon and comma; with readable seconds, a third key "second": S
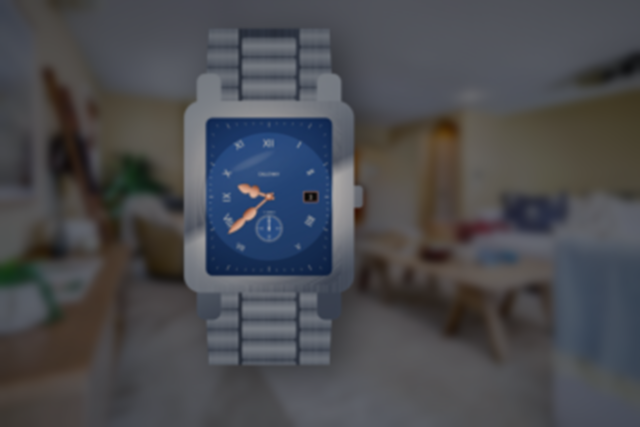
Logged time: {"hour": 9, "minute": 38}
